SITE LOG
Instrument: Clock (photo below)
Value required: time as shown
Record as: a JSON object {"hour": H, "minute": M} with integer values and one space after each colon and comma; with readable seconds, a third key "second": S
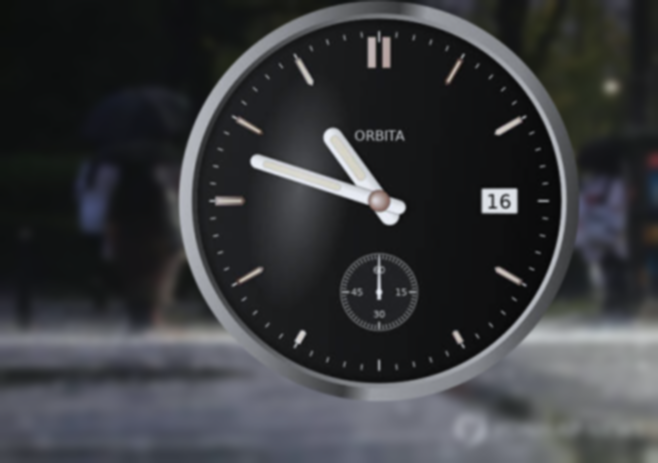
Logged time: {"hour": 10, "minute": 48}
